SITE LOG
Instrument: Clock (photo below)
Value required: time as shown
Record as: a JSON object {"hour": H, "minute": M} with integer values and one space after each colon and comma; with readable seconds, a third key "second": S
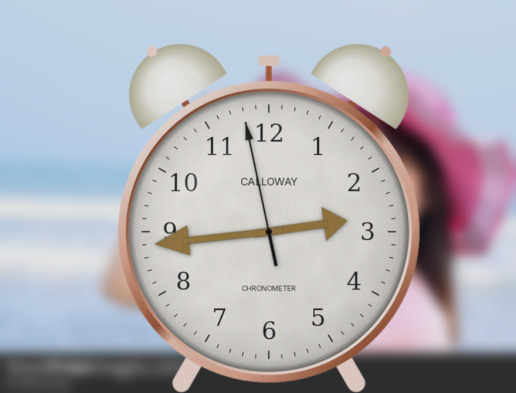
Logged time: {"hour": 2, "minute": 43, "second": 58}
